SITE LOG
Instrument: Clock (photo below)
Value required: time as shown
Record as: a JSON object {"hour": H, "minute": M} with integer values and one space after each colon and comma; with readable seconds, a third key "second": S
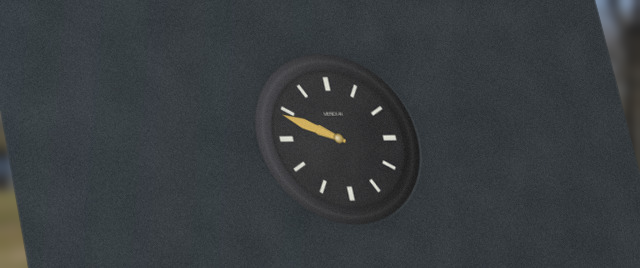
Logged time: {"hour": 9, "minute": 49}
